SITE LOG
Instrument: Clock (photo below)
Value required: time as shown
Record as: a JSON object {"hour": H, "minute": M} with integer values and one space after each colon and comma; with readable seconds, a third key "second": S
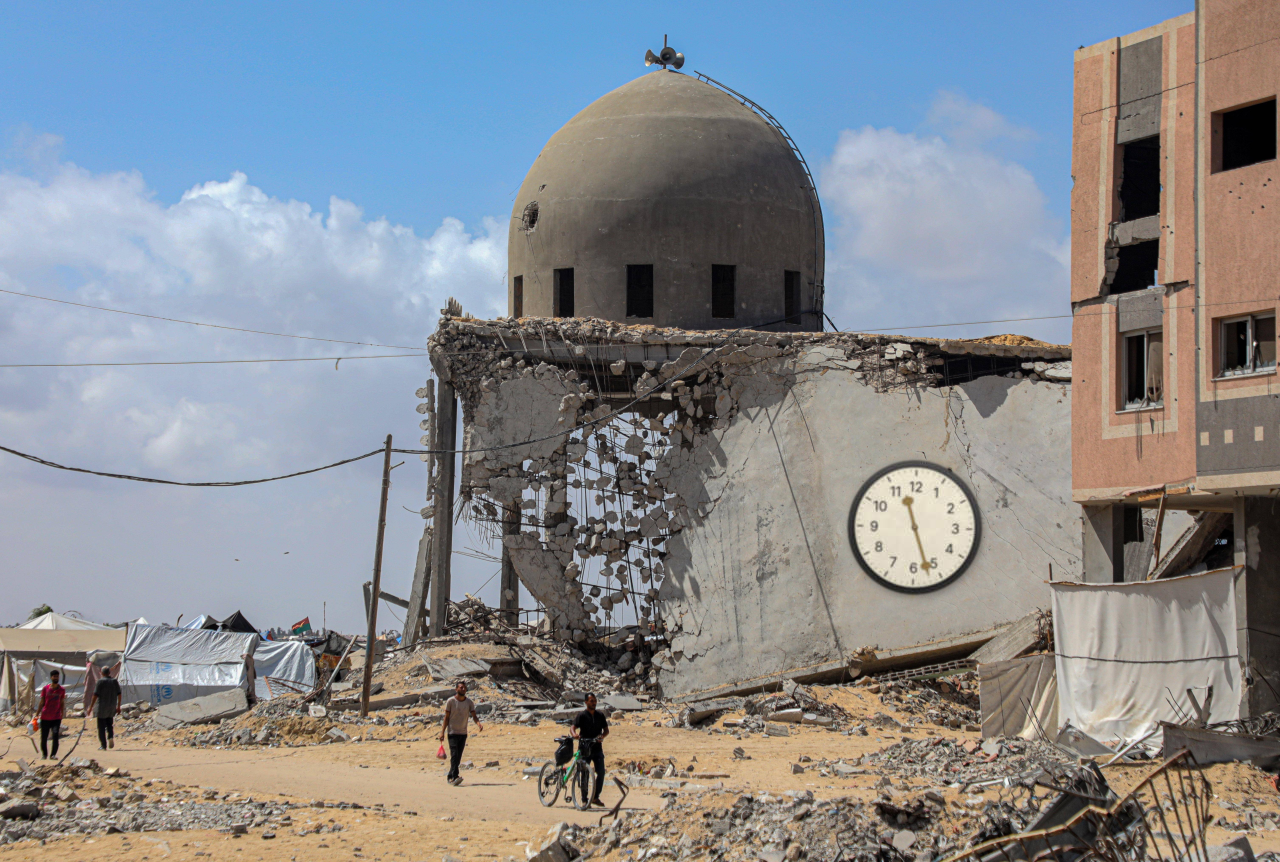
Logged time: {"hour": 11, "minute": 27}
